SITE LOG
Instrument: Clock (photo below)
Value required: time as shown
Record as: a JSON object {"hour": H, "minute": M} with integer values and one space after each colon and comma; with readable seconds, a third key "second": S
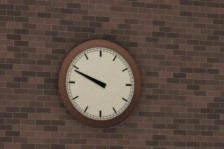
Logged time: {"hour": 9, "minute": 49}
